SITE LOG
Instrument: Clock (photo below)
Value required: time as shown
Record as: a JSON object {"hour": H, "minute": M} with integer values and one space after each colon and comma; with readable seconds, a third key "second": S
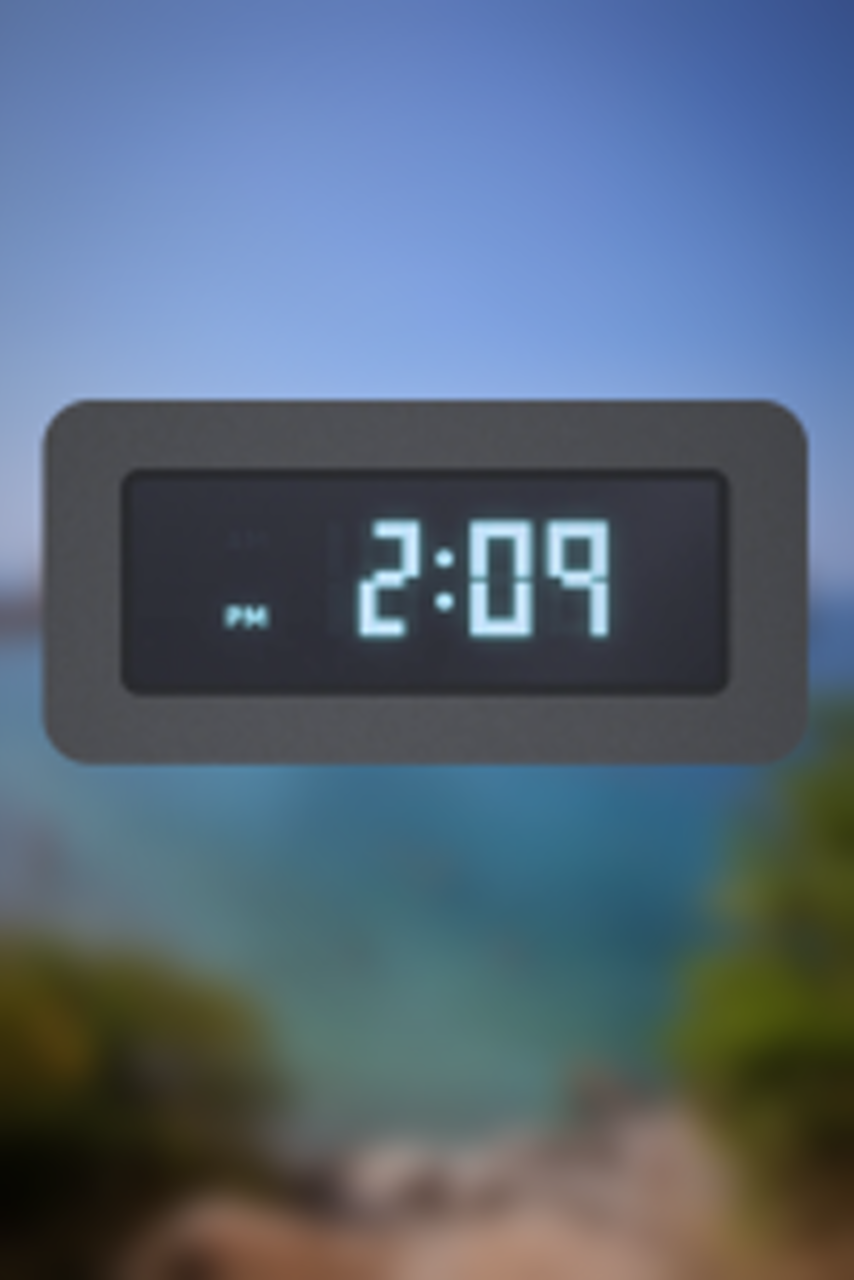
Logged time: {"hour": 2, "minute": 9}
